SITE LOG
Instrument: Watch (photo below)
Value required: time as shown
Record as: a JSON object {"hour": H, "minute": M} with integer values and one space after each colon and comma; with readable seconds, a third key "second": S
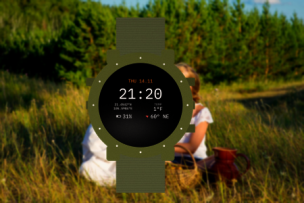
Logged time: {"hour": 21, "minute": 20}
